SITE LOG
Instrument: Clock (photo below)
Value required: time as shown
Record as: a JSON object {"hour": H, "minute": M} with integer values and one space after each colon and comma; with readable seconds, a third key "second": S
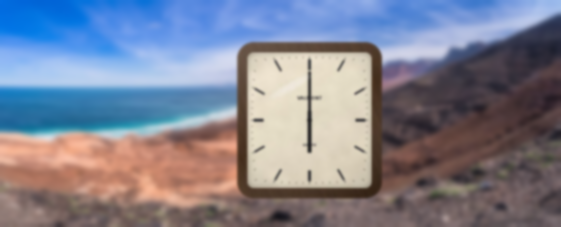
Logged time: {"hour": 6, "minute": 0}
